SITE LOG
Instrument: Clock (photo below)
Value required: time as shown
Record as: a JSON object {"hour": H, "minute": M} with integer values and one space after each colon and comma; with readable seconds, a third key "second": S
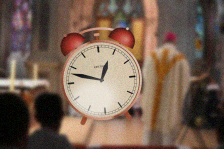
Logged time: {"hour": 12, "minute": 48}
